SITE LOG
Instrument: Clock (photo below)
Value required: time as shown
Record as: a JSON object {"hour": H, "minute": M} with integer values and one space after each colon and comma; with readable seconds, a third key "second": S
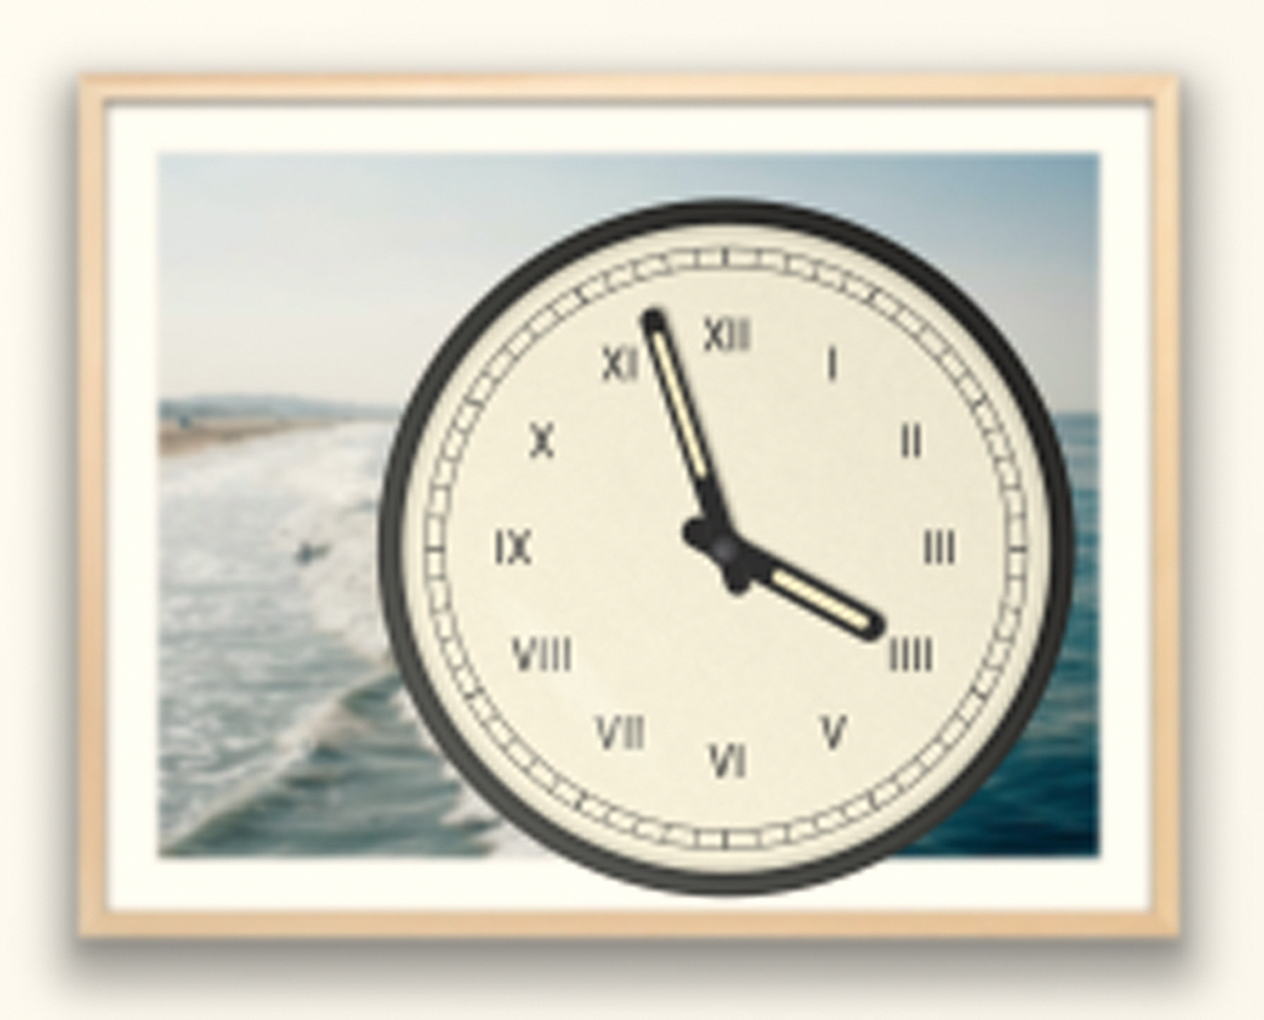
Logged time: {"hour": 3, "minute": 57}
